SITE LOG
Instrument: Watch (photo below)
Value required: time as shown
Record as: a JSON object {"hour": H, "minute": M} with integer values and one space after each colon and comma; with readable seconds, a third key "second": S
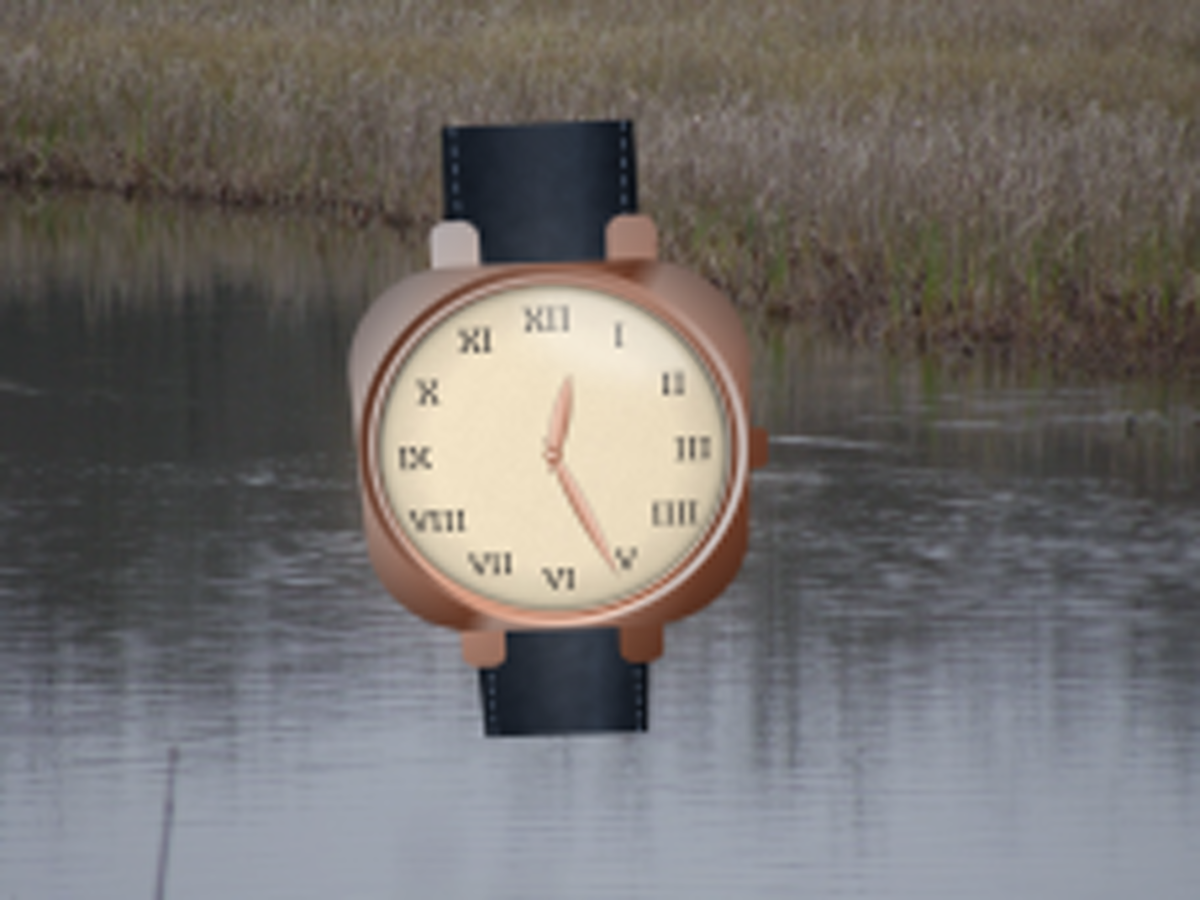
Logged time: {"hour": 12, "minute": 26}
